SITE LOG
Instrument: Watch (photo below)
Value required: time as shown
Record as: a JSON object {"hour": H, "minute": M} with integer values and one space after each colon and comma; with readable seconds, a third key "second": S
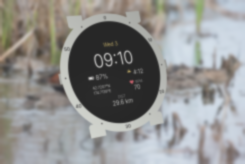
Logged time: {"hour": 9, "minute": 10}
